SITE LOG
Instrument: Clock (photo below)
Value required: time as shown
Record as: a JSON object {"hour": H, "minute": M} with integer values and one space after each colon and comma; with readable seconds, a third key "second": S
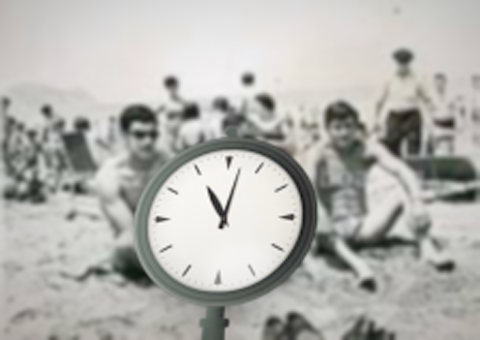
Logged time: {"hour": 11, "minute": 2}
